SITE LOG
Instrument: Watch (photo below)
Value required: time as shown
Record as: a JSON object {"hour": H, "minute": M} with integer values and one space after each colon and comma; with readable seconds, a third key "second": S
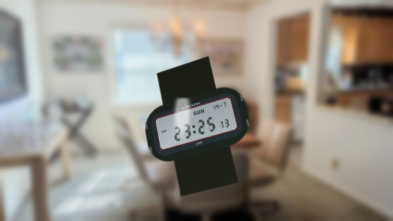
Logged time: {"hour": 23, "minute": 25, "second": 13}
